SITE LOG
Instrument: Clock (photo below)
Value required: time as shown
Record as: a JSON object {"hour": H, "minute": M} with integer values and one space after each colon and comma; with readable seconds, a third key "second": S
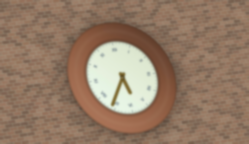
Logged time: {"hour": 5, "minute": 36}
